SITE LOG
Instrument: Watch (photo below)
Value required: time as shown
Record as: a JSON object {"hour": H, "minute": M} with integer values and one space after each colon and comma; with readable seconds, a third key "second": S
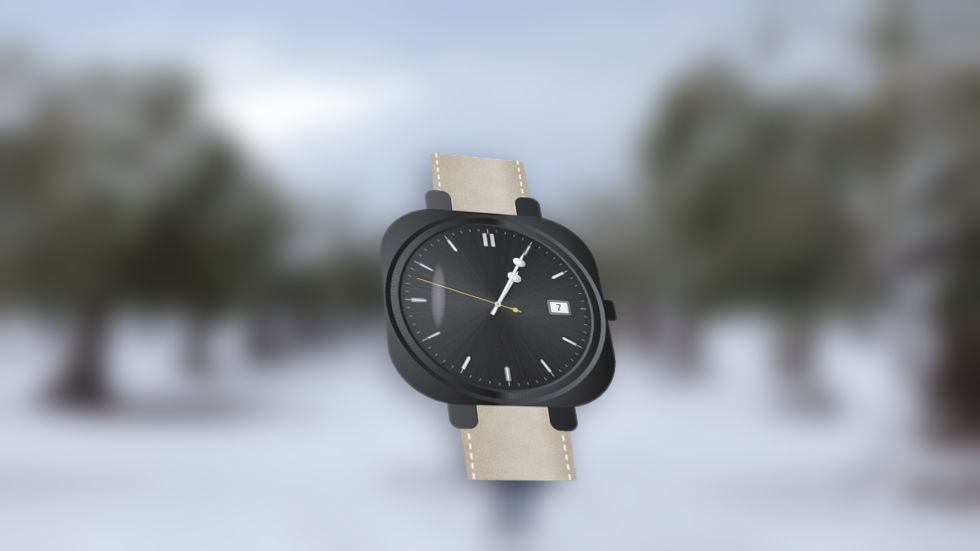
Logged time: {"hour": 1, "minute": 4, "second": 48}
